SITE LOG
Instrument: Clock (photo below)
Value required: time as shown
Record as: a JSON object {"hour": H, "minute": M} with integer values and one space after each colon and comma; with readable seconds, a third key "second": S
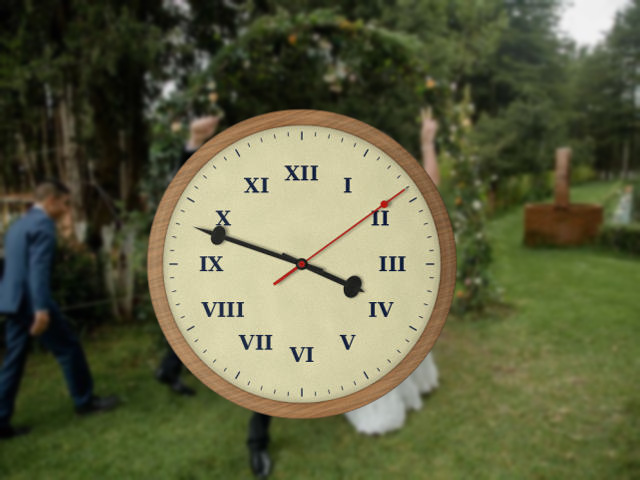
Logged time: {"hour": 3, "minute": 48, "second": 9}
